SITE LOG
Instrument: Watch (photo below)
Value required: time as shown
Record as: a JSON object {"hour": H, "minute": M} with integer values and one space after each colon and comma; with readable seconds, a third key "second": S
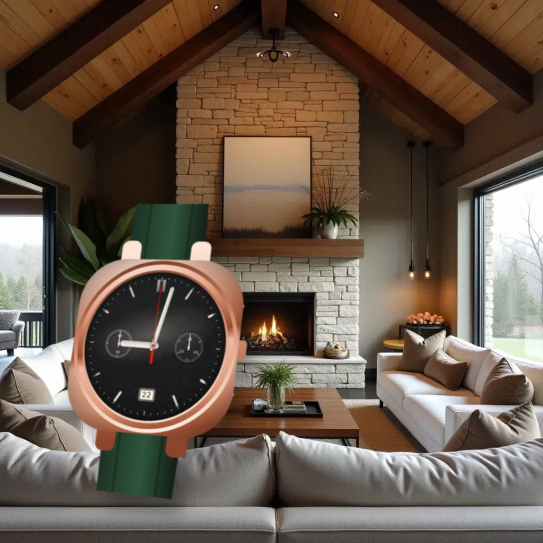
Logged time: {"hour": 9, "minute": 2}
